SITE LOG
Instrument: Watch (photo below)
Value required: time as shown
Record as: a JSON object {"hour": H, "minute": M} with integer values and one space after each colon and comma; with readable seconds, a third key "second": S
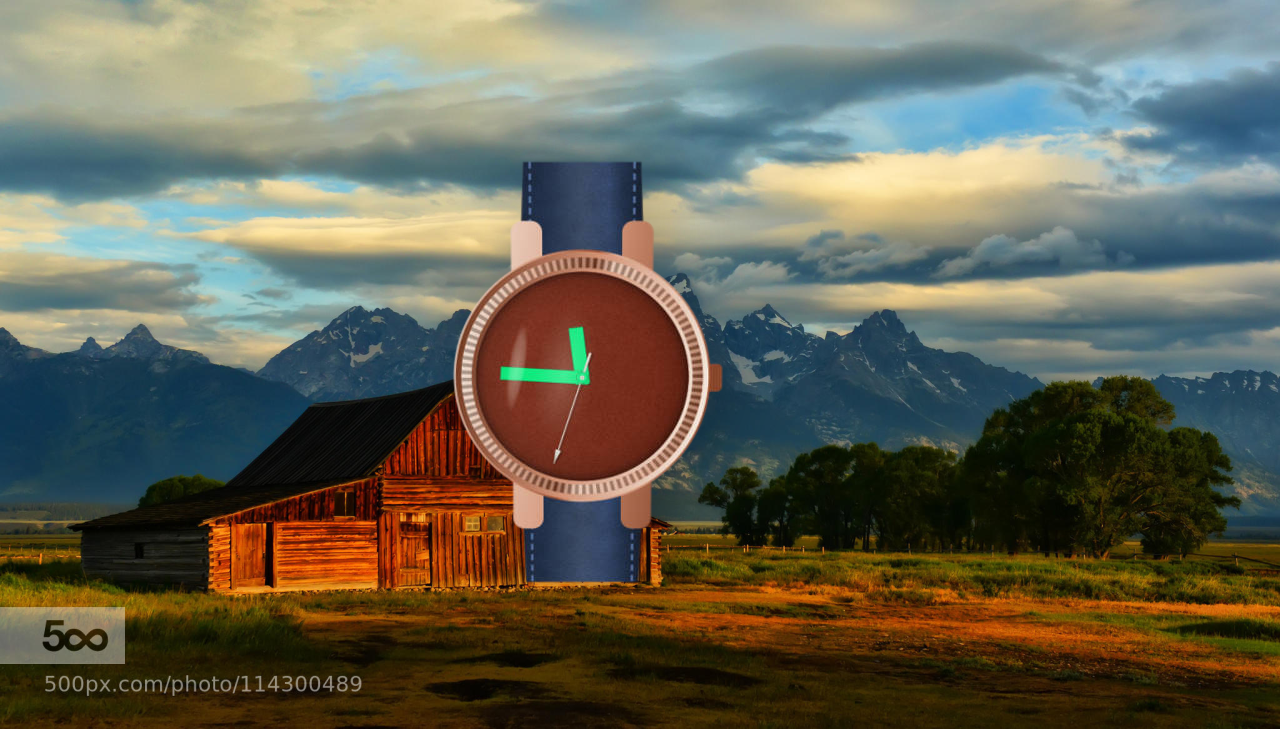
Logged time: {"hour": 11, "minute": 45, "second": 33}
